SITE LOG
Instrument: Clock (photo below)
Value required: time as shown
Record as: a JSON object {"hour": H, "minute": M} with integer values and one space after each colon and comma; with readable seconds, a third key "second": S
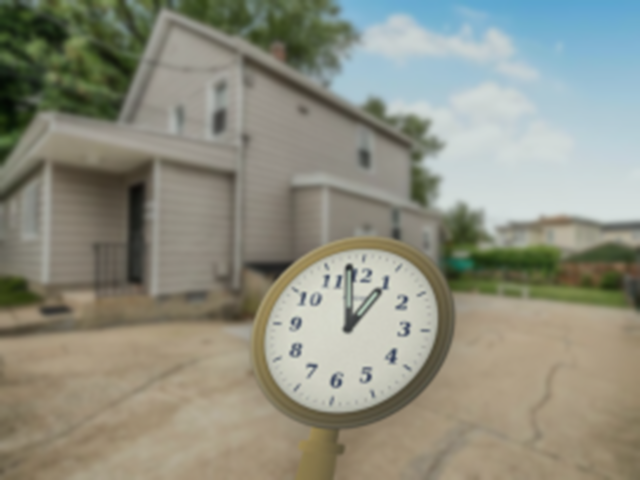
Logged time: {"hour": 12, "minute": 58}
